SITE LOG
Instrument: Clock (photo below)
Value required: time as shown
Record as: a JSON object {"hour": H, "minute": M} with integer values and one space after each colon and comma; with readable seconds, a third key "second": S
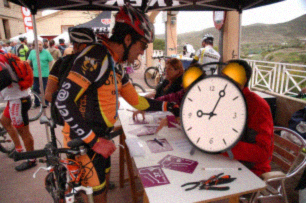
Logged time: {"hour": 9, "minute": 5}
